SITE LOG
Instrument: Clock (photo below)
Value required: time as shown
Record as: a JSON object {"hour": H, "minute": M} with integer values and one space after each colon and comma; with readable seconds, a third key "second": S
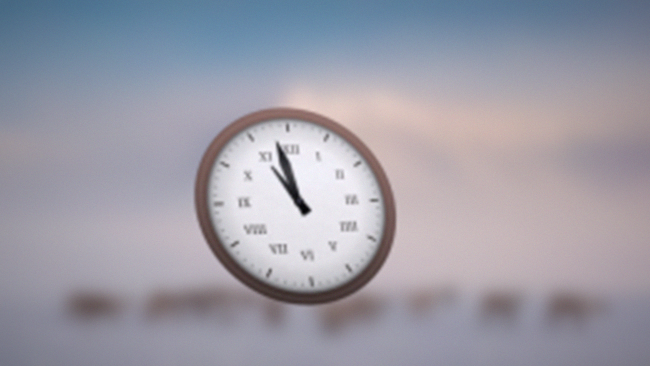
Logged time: {"hour": 10, "minute": 58}
